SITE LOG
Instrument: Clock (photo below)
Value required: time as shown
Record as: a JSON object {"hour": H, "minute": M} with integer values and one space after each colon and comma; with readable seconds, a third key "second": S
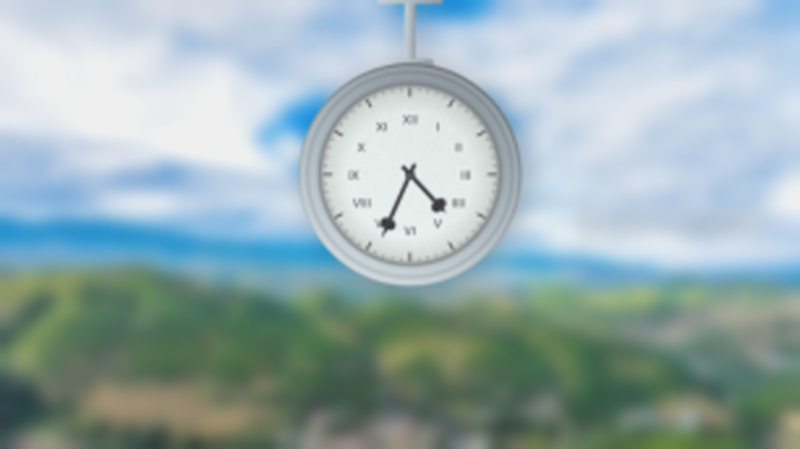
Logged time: {"hour": 4, "minute": 34}
